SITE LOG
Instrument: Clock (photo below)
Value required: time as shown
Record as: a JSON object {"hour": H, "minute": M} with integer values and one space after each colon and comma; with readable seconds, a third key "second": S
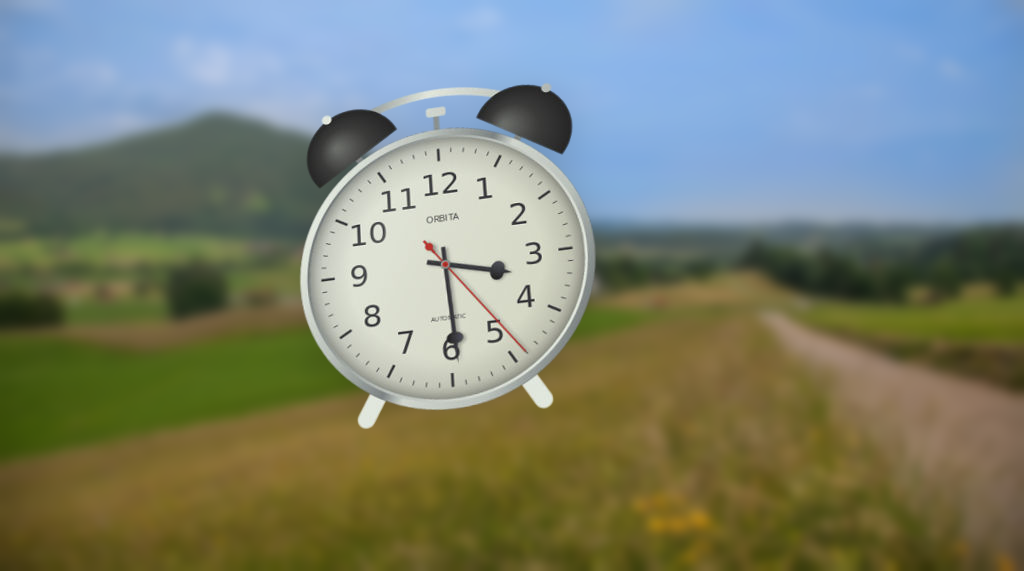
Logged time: {"hour": 3, "minute": 29, "second": 24}
